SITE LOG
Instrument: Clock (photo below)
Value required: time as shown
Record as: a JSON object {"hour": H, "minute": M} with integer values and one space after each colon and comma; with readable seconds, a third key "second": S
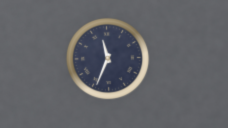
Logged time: {"hour": 11, "minute": 34}
